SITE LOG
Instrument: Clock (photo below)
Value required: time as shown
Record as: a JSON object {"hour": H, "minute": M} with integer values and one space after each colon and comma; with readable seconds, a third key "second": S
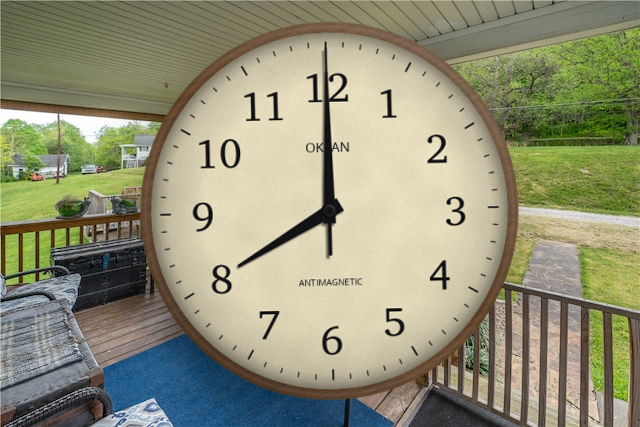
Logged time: {"hour": 8, "minute": 0, "second": 0}
